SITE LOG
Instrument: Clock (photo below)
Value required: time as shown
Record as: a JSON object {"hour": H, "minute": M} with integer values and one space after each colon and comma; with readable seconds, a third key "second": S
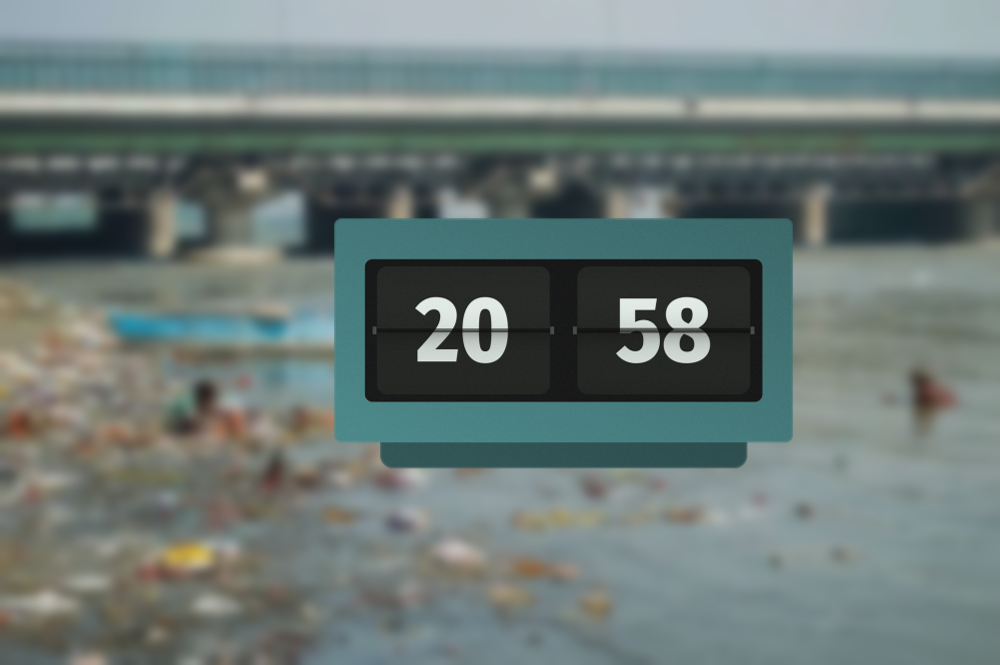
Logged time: {"hour": 20, "minute": 58}
